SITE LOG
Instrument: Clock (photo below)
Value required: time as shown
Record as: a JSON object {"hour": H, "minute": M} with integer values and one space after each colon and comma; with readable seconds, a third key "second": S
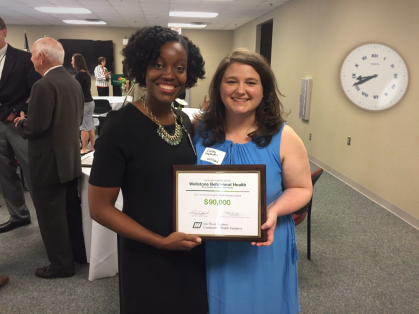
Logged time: {"hour": 8, "minute": 41}
